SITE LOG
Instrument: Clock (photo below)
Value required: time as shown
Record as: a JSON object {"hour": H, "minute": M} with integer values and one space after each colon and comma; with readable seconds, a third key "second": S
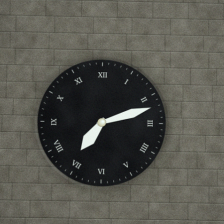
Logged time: {"hour": 7, "minute": 12}
